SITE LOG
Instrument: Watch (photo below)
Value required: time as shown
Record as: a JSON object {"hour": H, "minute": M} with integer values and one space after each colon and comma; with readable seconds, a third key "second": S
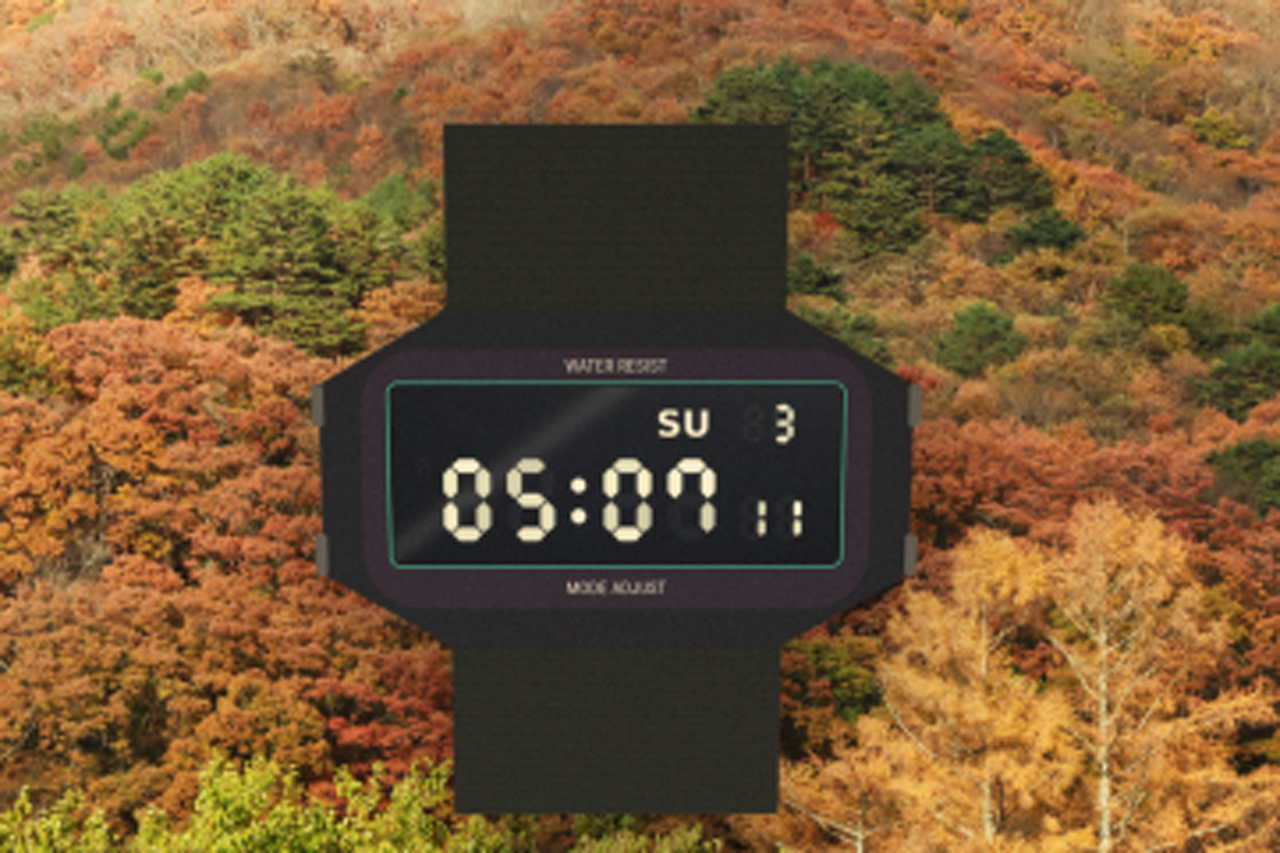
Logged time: {"hour": 5, "minute": 7, "second": 11}
